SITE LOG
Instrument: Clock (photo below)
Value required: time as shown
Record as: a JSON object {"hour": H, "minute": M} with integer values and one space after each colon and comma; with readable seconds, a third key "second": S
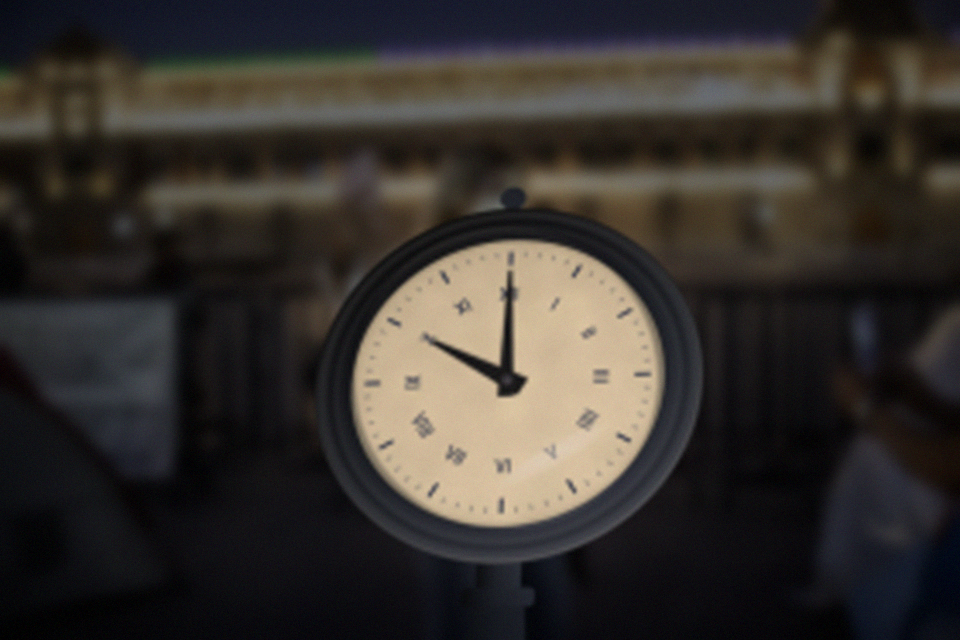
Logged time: {"hour": 10, "minute": 0}
